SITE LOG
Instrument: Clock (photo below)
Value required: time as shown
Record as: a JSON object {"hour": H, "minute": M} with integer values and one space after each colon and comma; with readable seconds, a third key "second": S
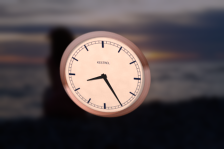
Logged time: {"hour": 8, "minute": 25}
